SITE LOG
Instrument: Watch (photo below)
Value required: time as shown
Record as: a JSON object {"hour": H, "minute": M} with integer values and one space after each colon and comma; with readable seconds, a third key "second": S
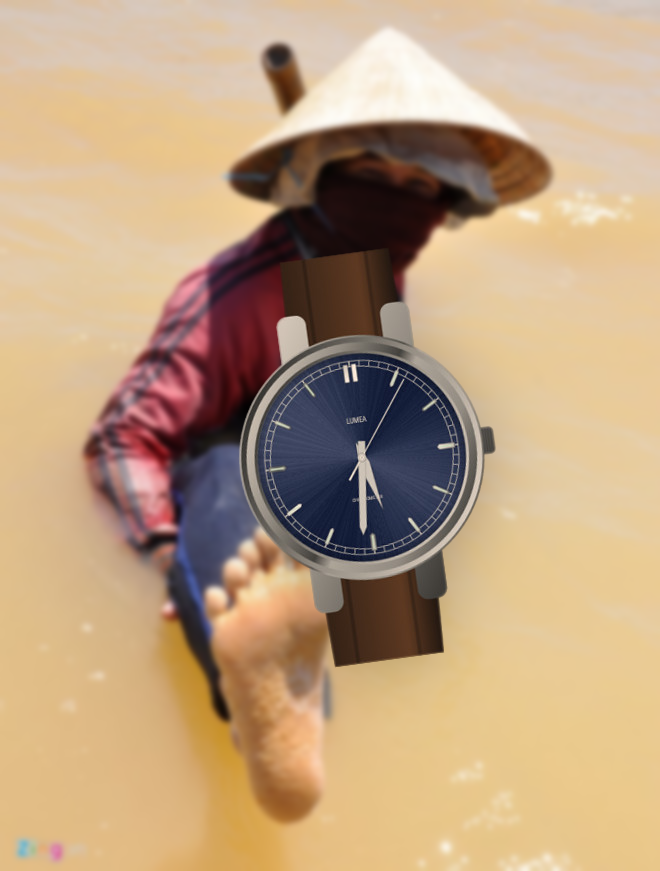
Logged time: {"hour": 5, "minute": 31, "second": 6}
